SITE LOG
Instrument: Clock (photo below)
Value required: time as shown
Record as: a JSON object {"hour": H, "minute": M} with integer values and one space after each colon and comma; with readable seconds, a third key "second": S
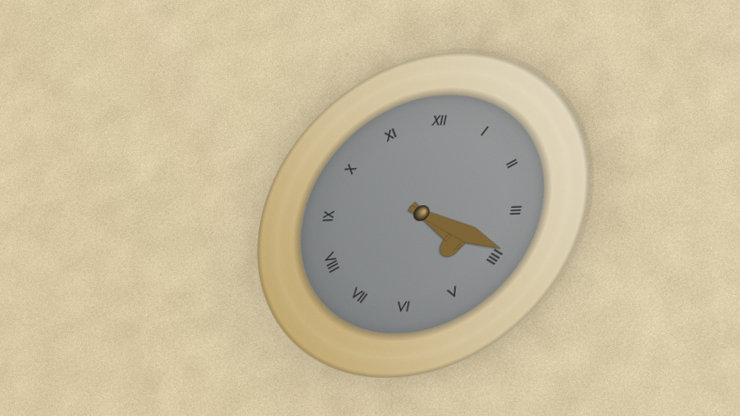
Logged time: {"hour": 4, "minute": 19}
